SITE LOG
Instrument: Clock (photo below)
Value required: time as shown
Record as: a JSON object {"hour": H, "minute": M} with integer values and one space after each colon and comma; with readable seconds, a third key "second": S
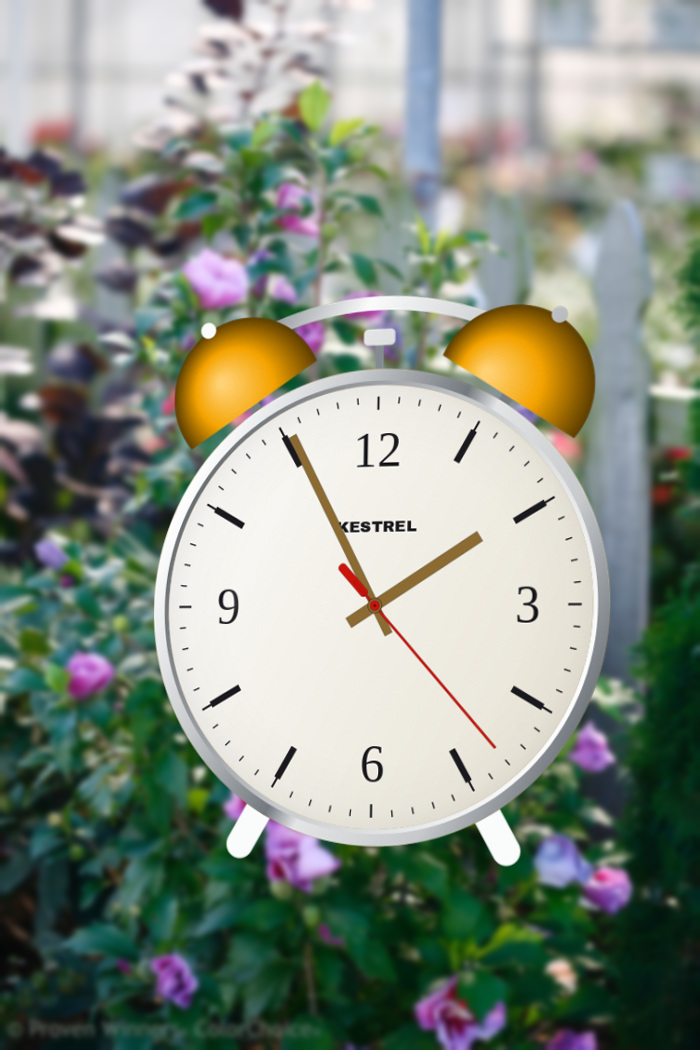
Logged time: {"hour": 1, "minute": 55, "second": 23}
